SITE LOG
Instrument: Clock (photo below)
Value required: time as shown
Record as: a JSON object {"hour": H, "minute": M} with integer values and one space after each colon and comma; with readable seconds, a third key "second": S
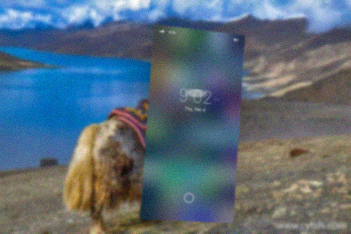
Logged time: {"hour": 9, "minute": 2}
